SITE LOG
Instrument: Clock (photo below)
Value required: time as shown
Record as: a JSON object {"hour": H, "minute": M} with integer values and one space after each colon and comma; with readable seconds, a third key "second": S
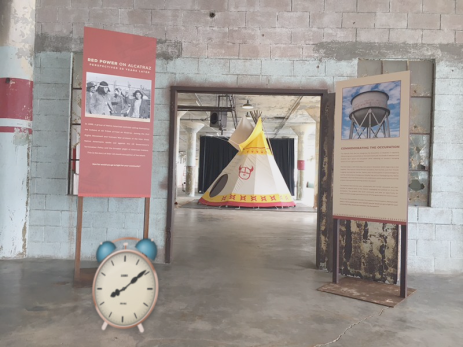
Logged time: {"hour": 8, "minute": 9}
